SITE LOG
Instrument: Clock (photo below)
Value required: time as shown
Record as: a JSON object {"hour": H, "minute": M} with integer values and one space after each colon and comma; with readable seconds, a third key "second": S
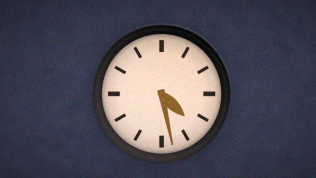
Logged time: {"hour": 4, "minute": 28}
